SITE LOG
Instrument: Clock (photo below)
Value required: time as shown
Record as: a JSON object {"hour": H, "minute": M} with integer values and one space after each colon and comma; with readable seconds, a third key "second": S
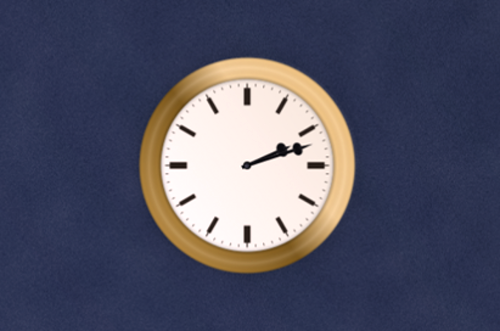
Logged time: {"hour": 2, "minute": 12}
